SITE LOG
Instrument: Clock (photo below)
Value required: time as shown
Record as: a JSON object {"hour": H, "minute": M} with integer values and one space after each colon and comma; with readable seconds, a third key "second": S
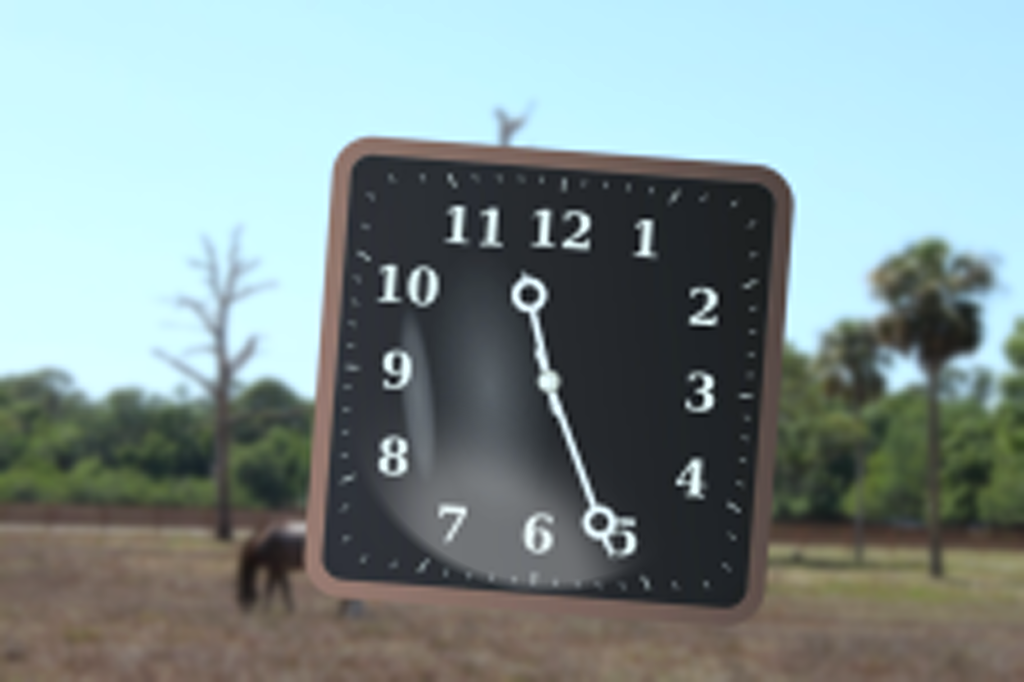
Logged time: {"hour": 11, "minute": 26}
